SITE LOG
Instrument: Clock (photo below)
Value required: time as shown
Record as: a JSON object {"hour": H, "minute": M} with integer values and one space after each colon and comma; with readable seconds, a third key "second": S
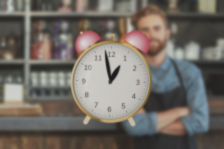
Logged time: {"hour": 12, "minute": 58}
